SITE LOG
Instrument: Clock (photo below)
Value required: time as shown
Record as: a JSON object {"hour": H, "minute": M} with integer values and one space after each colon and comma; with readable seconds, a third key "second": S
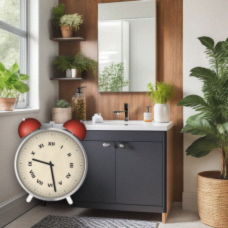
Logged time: {"hour": 9, "minute": 28}
